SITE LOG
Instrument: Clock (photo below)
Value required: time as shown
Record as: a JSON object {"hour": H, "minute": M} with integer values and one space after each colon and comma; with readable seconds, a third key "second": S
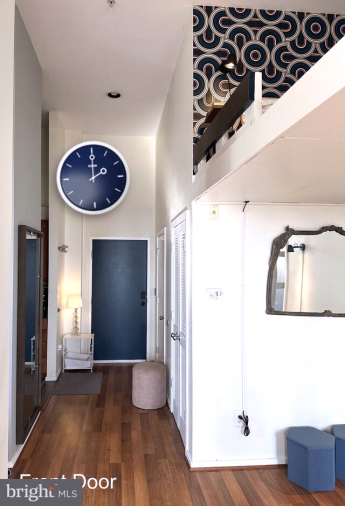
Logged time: {"hour": 2, "minute": 0}
